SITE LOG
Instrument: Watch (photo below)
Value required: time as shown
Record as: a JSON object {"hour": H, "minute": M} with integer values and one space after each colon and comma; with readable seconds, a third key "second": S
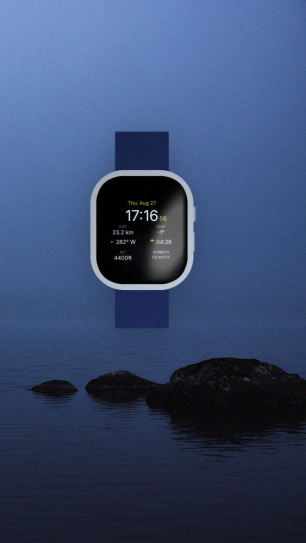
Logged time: {"hour": 17, "minute": 16}
